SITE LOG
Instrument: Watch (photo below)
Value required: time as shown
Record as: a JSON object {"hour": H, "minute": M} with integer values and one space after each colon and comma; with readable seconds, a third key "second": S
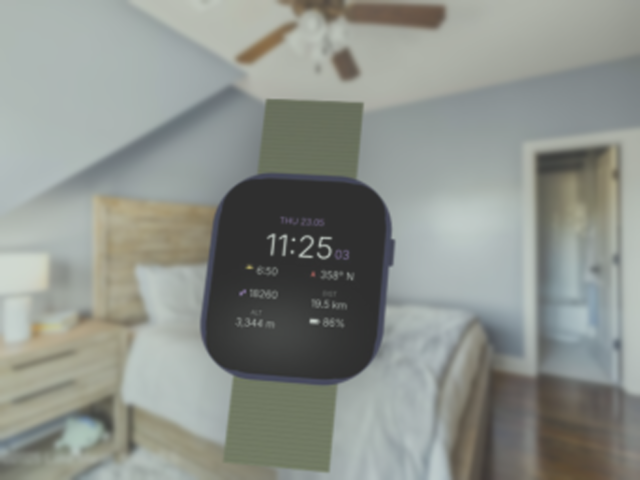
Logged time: {"hour": 11, "minute": 25}
